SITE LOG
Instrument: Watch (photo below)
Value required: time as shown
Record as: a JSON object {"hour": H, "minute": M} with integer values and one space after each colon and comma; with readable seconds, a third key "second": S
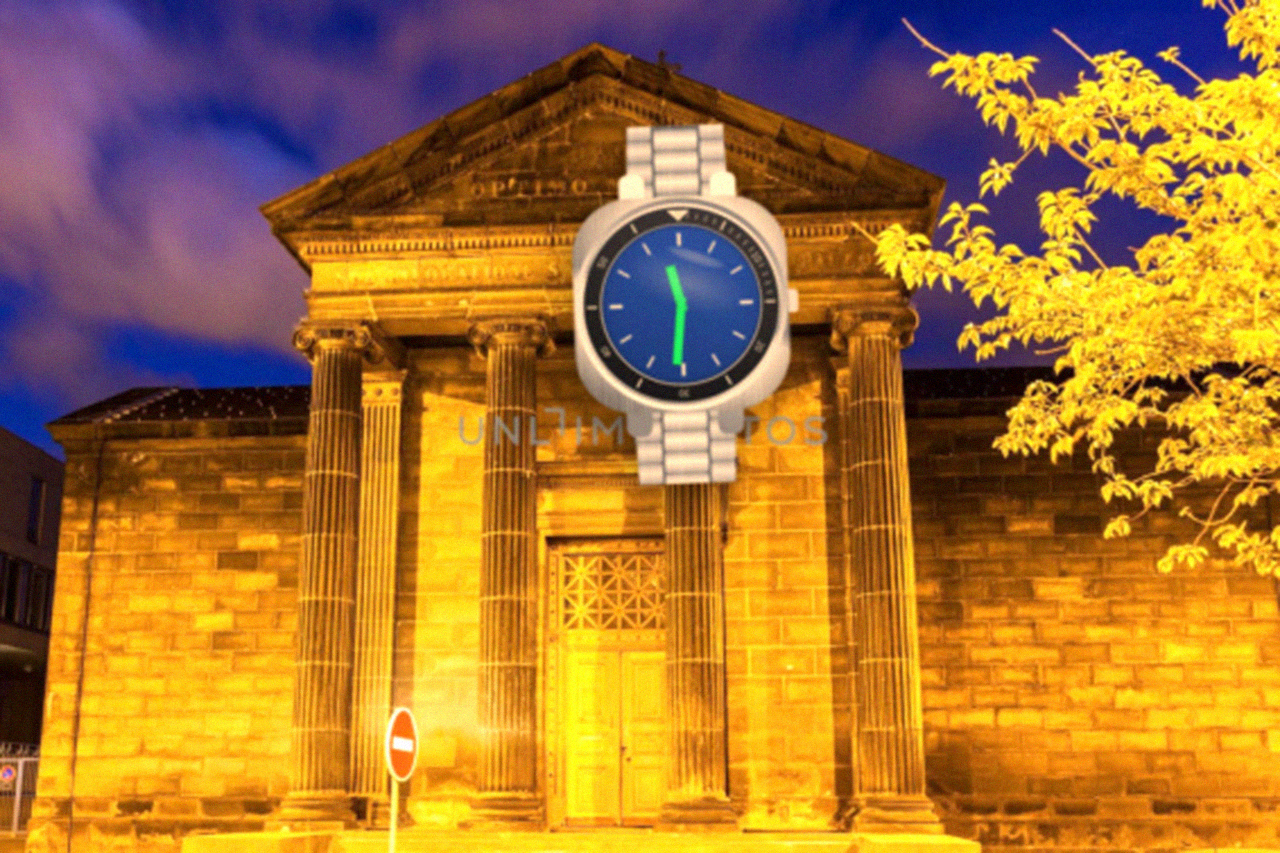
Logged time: {"hour": 11, "minute": 31}
